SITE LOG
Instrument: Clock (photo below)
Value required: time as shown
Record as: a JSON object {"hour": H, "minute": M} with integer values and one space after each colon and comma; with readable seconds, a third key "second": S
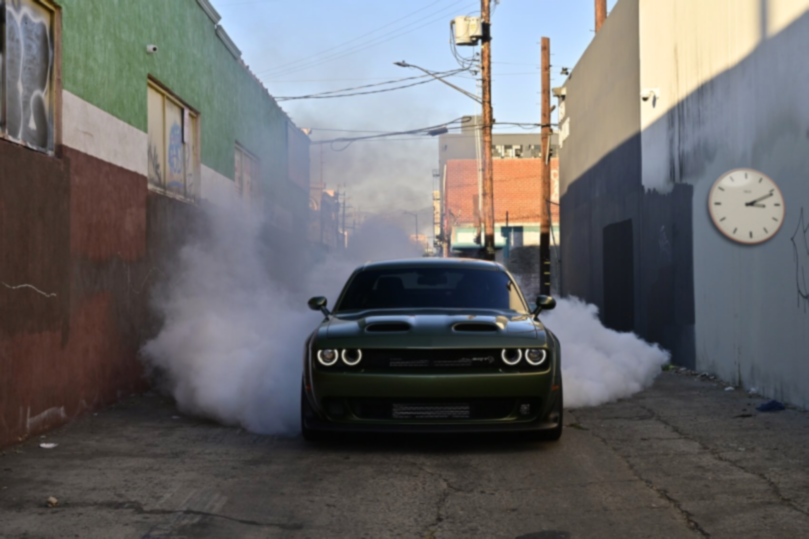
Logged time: {"hour": 3, "minute": 11}
